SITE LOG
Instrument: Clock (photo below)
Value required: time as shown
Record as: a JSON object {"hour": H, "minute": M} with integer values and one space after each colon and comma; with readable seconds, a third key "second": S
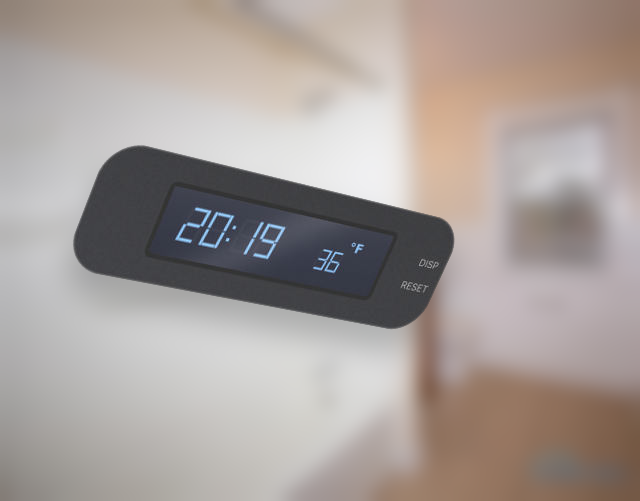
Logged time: {"hour": 20, "minute": 19}
